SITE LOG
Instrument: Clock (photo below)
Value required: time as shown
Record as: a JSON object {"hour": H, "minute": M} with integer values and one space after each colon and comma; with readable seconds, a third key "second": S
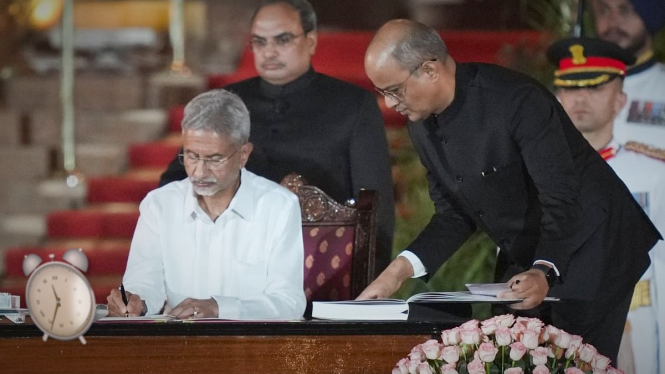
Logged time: {"hour": 11, "minute": 34}
